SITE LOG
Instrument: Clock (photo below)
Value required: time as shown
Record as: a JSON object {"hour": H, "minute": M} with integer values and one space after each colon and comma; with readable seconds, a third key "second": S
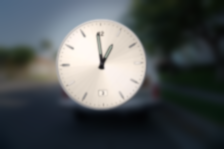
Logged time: {"hour": 12, "minute": 59}
